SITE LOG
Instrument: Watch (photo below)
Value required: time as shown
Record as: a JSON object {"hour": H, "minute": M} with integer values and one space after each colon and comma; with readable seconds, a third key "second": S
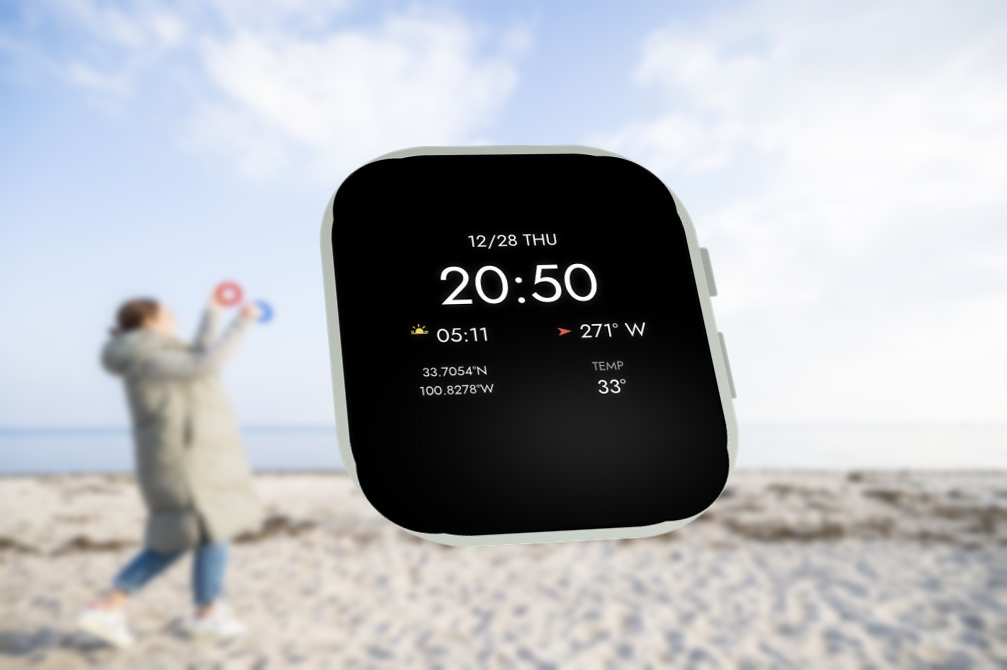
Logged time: {"hour": 20, "minute": 50}
